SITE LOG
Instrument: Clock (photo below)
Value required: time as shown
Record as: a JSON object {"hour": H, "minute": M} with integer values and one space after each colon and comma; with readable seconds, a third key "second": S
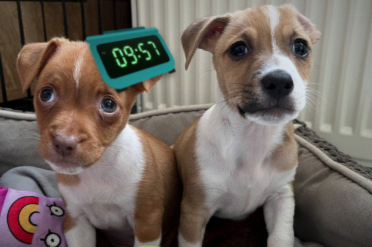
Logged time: {"hour": 9, "minute": 57}
